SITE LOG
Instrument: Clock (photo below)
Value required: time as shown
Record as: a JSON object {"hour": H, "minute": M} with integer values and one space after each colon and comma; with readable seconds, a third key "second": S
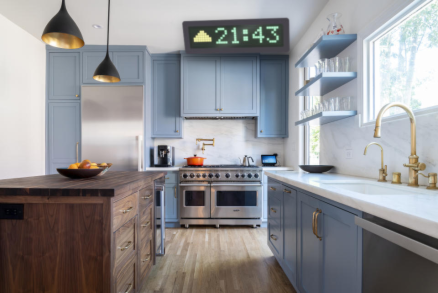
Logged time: {"hour": 21, "minute": 43}
